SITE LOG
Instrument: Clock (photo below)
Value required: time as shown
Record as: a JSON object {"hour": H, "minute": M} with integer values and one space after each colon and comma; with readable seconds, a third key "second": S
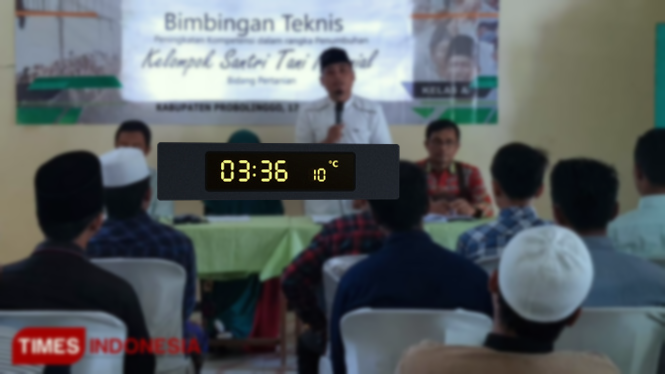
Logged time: {"hour": 3, "minute": 36}
